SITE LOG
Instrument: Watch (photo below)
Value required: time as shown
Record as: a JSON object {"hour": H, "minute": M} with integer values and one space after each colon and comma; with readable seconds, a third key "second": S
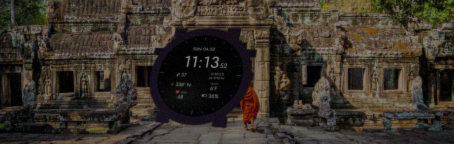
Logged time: {"hour": 11, "minute": 13}
